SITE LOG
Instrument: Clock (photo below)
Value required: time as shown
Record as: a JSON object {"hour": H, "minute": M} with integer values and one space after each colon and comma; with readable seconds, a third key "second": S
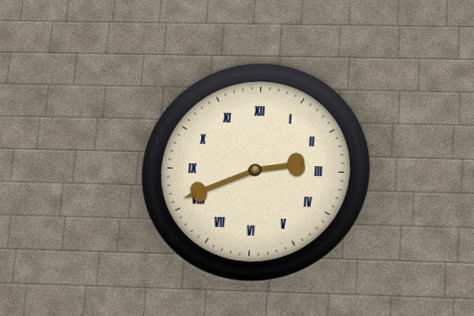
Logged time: {"hour": 2, "minute": 41}
